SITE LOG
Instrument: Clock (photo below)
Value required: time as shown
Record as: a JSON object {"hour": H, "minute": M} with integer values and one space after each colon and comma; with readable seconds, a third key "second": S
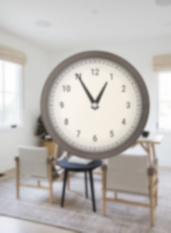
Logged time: {"hour": 12, "minute": 55}
